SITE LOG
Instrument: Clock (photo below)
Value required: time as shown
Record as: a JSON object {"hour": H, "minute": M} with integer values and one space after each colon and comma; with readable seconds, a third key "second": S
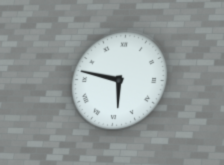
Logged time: {"hour": 5, "minute": 47}
